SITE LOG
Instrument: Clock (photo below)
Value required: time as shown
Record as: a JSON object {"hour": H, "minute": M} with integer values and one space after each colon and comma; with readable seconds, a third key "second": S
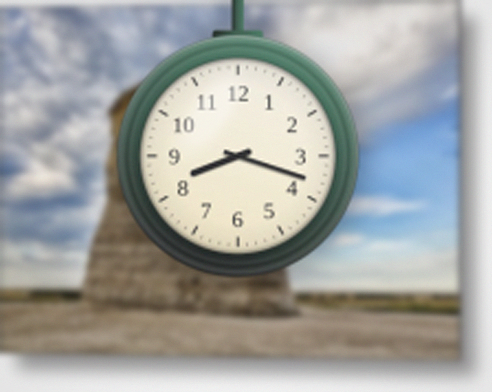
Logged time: {"hour": 8, "minute": 18}
